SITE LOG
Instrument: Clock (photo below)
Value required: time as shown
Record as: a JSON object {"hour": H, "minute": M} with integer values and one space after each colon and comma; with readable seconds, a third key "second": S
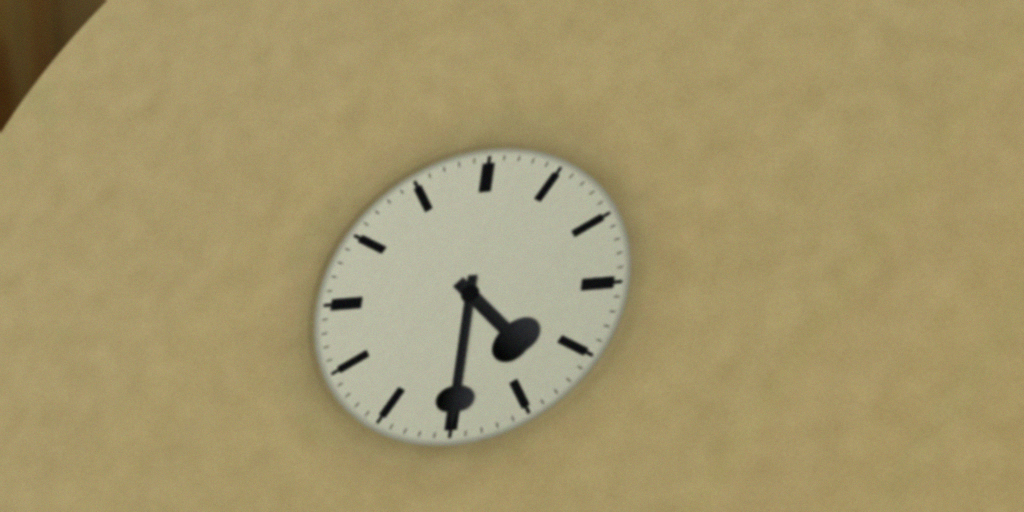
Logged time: {"hour": 4, "minute": 30}
